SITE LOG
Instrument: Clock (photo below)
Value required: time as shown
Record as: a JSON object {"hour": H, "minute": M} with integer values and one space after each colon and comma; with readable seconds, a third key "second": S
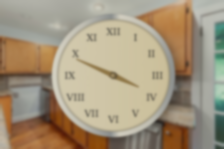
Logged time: {"hour": 3, "minute": 49}
